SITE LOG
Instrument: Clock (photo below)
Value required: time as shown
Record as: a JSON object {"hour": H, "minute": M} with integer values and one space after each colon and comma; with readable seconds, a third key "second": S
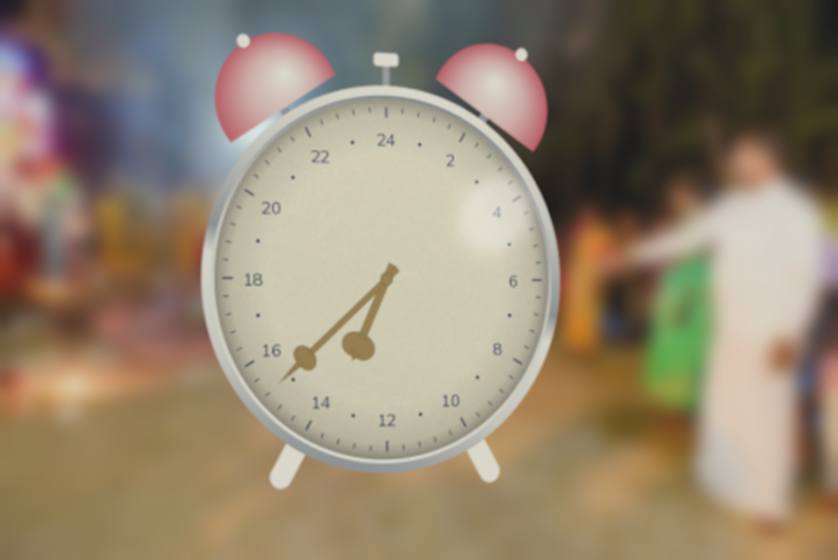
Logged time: {"hour": 13, "minute": 38}
